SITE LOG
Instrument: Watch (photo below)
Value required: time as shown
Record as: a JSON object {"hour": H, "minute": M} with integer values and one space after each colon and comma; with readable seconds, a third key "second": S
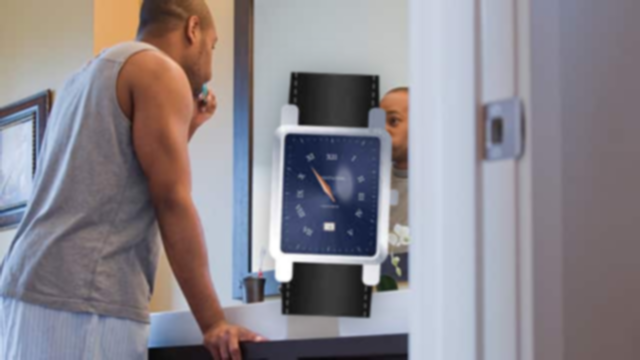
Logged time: {"hour": 10, "minute": 54}
